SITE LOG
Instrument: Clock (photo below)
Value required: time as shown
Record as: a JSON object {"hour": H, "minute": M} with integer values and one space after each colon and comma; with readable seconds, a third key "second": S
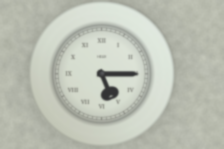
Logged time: {"hour": 5, "minute": 15}
